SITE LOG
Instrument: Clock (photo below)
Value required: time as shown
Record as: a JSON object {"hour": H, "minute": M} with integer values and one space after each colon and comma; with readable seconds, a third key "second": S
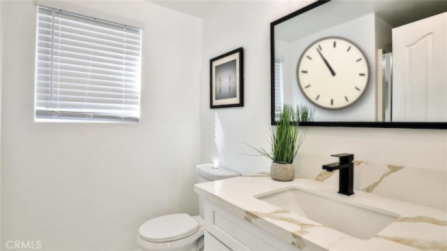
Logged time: {"hour": 10, "minute": 54}
